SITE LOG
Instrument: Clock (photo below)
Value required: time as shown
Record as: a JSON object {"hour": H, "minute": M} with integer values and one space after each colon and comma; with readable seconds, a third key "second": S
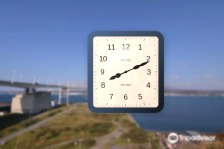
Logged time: {"hour": 8, "minute": 11}
